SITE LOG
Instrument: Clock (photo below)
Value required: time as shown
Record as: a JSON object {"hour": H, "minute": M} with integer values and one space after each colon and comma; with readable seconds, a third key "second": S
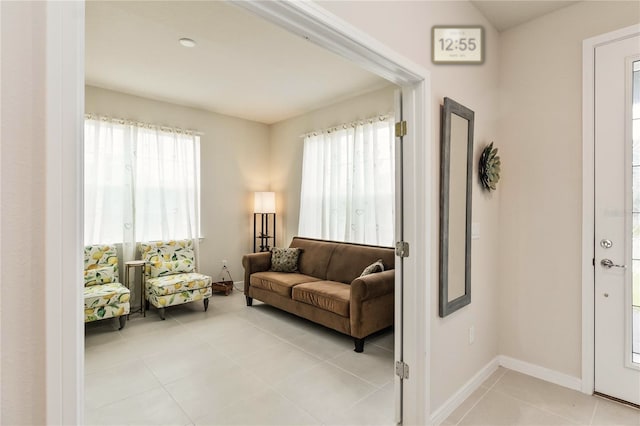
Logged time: {"hour": 12, "minute": 55}
